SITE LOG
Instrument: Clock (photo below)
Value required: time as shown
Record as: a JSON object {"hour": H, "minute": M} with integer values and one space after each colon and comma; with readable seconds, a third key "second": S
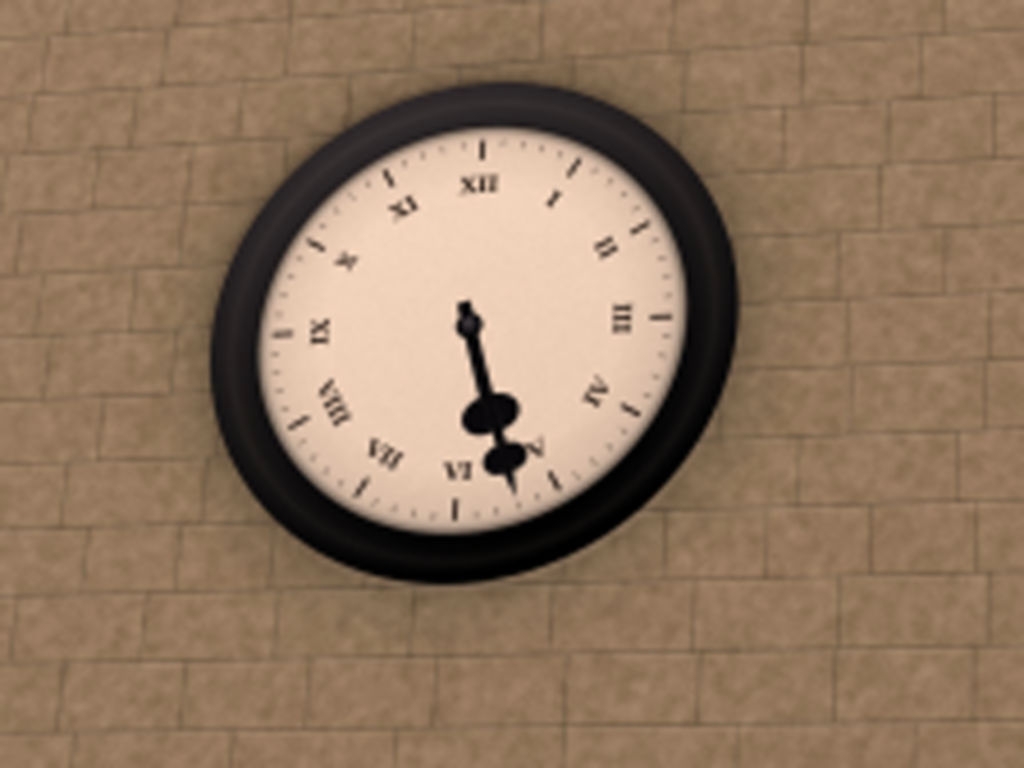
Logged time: {"hour": 5, "minute": 27}
